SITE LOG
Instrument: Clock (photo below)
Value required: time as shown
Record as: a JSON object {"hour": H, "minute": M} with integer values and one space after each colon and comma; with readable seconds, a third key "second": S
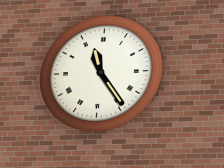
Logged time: {"hour": 11, "minute": 24}
